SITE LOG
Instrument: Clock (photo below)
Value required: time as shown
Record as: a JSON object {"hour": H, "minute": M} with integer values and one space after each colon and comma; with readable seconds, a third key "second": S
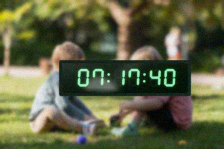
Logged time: {"hour": 7, "minute": 17, "second": 40}
